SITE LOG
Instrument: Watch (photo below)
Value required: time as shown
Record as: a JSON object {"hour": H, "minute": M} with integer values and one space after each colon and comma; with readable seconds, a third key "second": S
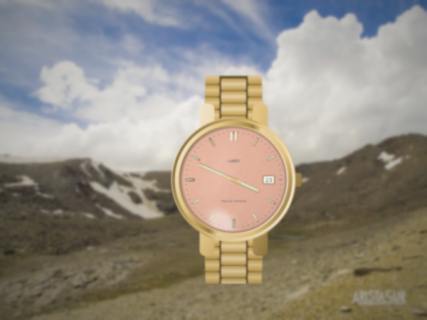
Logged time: {"hour": 3, "minute": 49}
